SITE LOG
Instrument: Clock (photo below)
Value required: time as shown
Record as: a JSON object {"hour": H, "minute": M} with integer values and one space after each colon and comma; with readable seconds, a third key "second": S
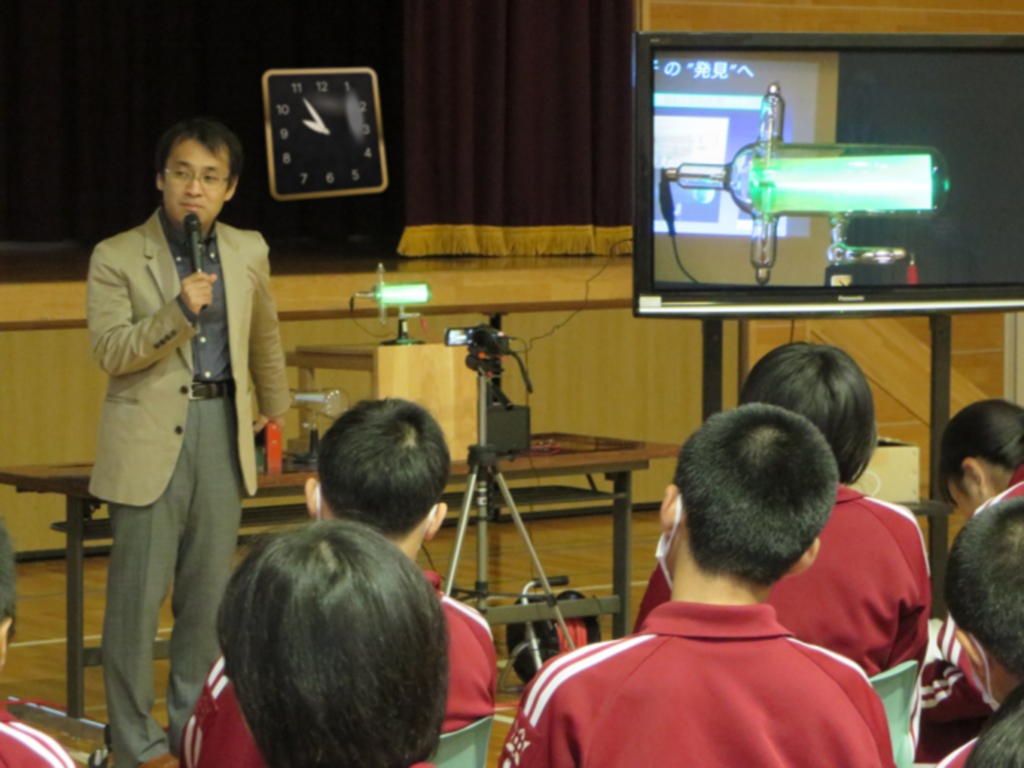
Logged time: {"hour": 9, "minute": 55}
